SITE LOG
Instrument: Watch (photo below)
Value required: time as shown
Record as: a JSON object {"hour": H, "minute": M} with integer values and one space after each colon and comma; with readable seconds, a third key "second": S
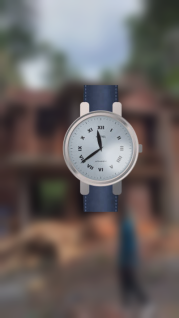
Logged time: {"hour": 11, "minute": 39}
